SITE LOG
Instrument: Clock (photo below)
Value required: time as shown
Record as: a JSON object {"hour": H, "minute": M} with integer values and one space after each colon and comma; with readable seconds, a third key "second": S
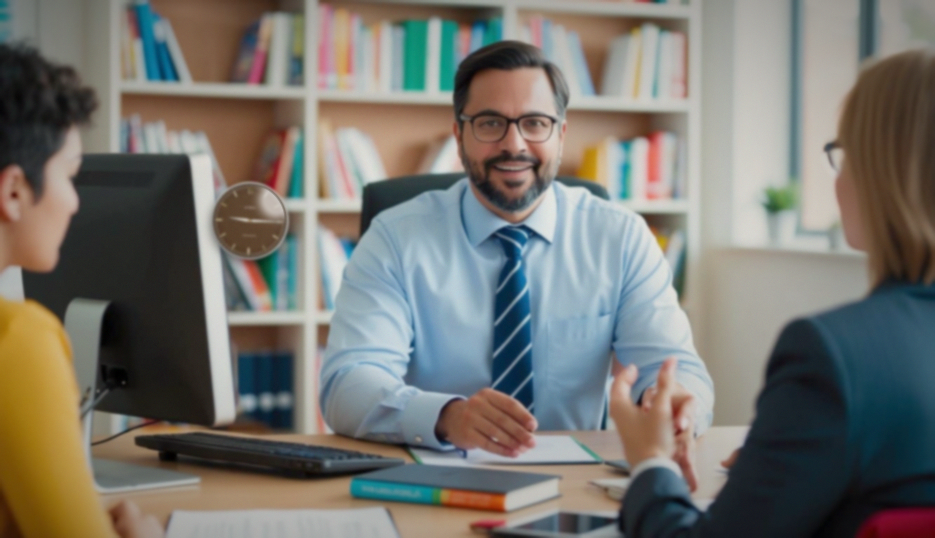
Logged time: {"hour": 9, "minute": 15}
